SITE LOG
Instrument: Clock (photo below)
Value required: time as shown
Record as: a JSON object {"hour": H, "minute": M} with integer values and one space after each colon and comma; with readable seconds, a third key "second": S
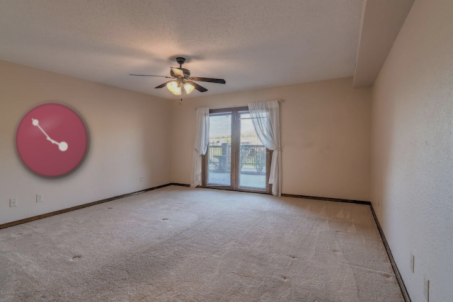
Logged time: {"hour": 3, "minute": 53}
